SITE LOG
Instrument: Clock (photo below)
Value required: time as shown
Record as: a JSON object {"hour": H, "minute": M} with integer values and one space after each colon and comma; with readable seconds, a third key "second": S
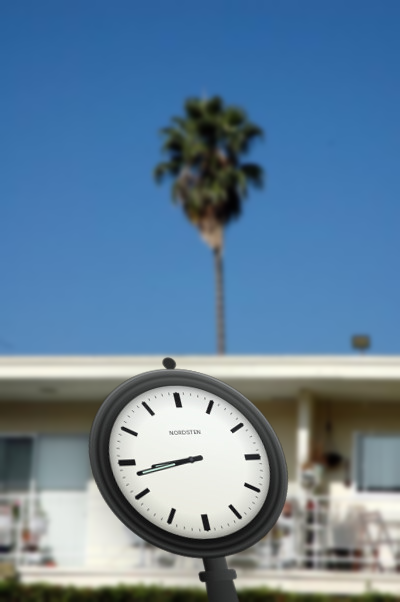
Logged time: {"hour": 8, "minute": 43}
